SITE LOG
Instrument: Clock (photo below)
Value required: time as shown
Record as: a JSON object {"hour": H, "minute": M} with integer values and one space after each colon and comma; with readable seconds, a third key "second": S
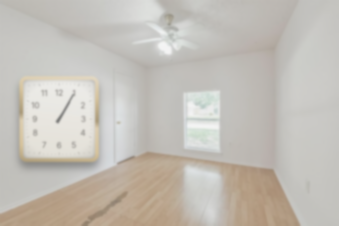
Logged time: {"hour": 1, "minute": 5}
